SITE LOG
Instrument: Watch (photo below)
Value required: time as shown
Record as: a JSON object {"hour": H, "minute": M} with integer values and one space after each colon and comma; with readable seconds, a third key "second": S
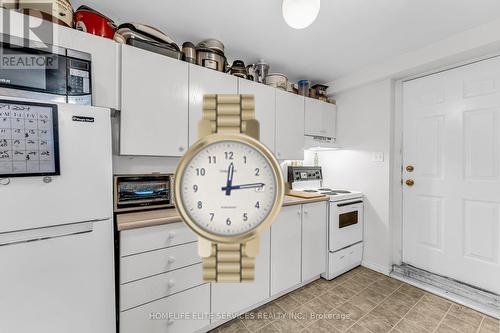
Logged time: {"hour": 12, "minute": 14}
